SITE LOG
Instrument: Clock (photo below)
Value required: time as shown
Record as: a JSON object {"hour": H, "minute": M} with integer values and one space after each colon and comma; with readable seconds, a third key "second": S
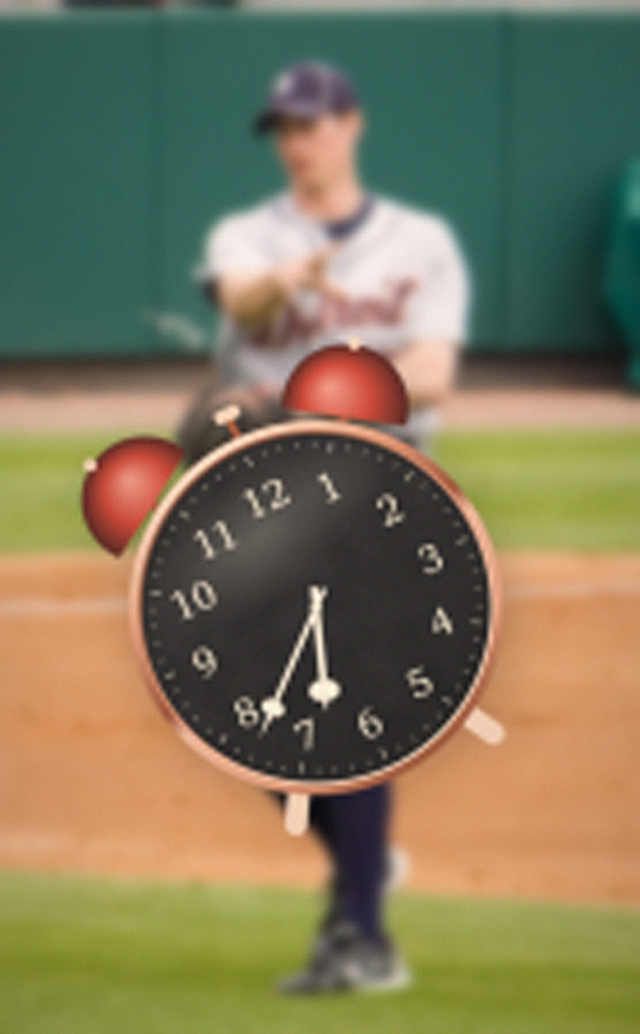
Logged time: {"hour": 6, "minute": 38}
